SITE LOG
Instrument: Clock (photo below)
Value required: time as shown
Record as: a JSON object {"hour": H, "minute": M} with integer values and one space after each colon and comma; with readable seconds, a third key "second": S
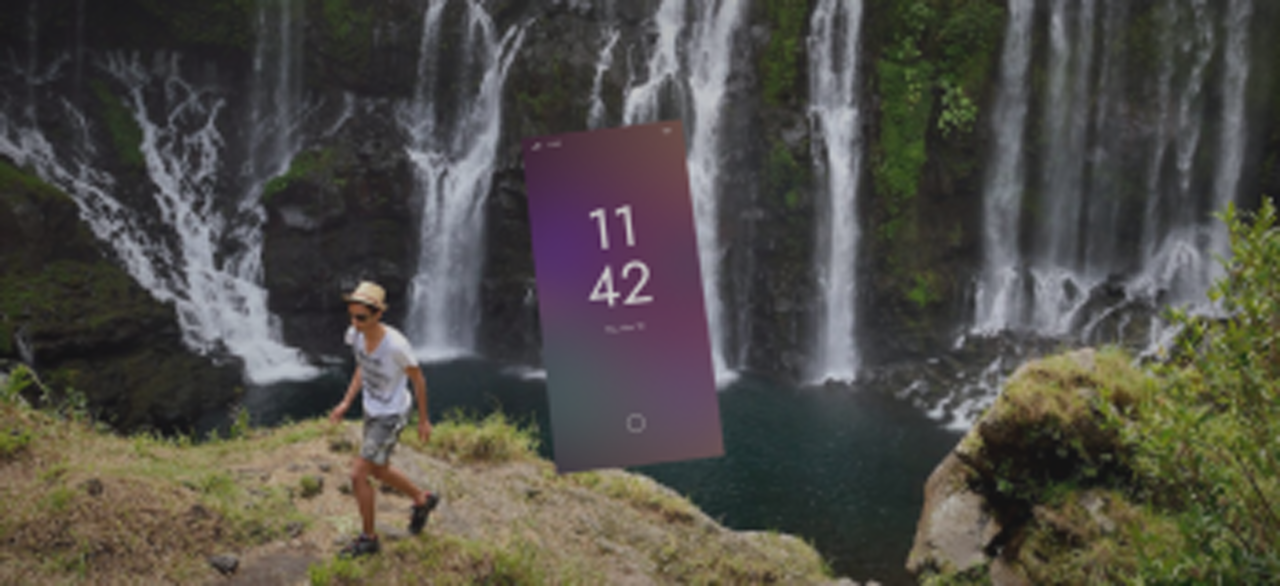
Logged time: {"hour": 11, "minute": 42}
